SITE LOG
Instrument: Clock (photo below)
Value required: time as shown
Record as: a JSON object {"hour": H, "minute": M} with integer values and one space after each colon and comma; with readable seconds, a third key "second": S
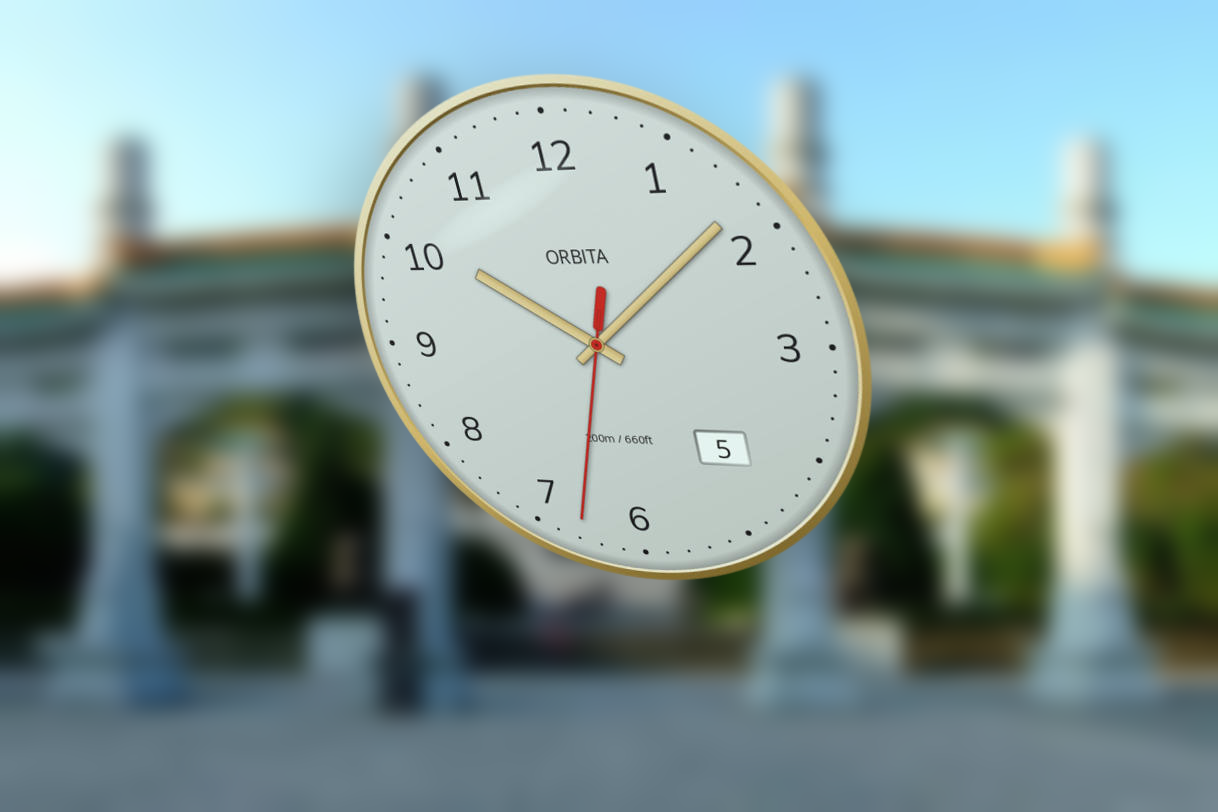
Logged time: {"hour": 10, "minute": 8, "second": 33}
